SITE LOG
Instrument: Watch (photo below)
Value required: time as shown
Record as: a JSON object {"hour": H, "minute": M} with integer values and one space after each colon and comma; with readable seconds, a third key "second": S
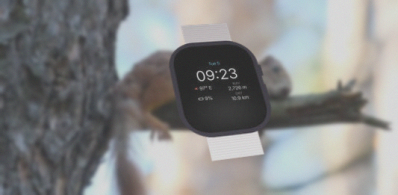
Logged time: {"hour": 9, "minute": 23}
